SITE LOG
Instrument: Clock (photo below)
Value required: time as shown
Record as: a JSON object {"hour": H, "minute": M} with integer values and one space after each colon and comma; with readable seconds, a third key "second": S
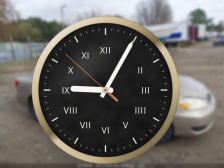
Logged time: {"hour": 9, "minute": 4, "second": 52}
